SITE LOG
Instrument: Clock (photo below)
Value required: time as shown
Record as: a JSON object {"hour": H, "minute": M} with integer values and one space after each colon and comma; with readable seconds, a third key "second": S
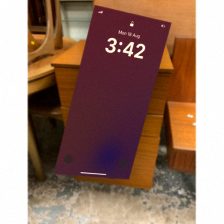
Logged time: {"hour": 3, "minute": 42}
